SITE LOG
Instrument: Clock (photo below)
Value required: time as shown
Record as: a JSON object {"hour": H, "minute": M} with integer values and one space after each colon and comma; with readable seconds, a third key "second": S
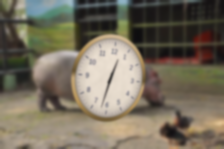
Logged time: {"hour": 12, "minute": 32}
